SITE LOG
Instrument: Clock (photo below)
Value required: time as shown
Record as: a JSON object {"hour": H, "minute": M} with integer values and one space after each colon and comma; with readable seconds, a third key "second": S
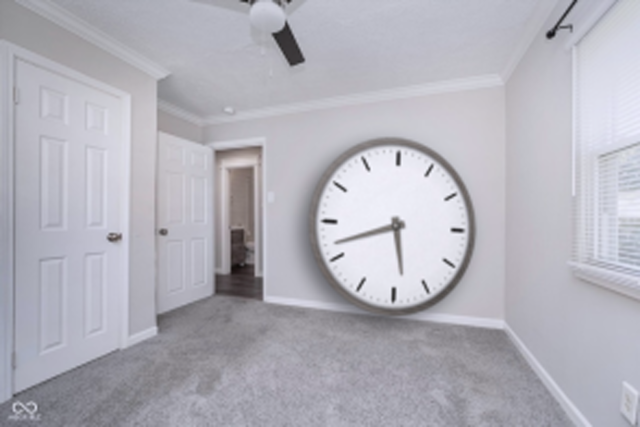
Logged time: {"hour": 5, "minute": 42}
